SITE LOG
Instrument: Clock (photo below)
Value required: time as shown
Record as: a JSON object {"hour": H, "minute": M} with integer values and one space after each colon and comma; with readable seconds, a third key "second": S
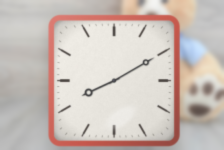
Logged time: {"hour": 8, "minute": 10}
